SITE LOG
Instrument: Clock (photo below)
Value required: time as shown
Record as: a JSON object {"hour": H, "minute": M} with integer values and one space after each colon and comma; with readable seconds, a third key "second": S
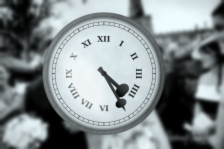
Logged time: {"hour": 4, "minute": 25}
